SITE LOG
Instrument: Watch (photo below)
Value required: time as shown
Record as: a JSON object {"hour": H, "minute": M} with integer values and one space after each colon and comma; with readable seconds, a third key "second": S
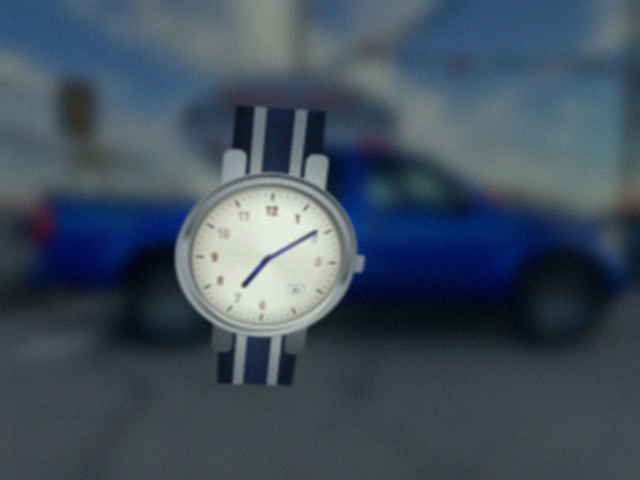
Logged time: {"hour": 7, "minute": 9}
